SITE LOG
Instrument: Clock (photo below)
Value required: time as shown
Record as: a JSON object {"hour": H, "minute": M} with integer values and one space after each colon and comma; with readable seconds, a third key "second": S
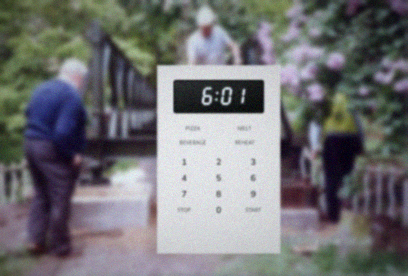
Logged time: {"hour": 6, "minute": 1}
